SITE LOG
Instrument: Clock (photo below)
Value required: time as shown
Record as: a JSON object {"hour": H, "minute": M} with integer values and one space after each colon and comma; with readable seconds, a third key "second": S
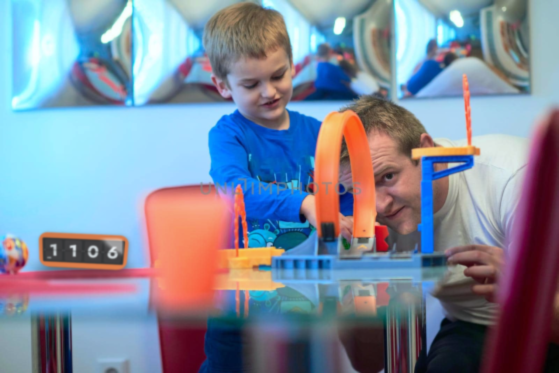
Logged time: {"hour": 11, "minute": 6}
